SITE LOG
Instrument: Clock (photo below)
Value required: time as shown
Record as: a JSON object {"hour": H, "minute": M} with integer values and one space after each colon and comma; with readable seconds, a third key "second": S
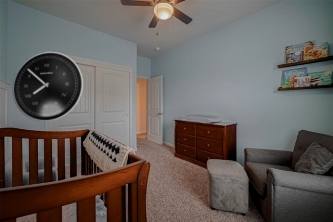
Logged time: {"hour": 7, "minute": 52}
